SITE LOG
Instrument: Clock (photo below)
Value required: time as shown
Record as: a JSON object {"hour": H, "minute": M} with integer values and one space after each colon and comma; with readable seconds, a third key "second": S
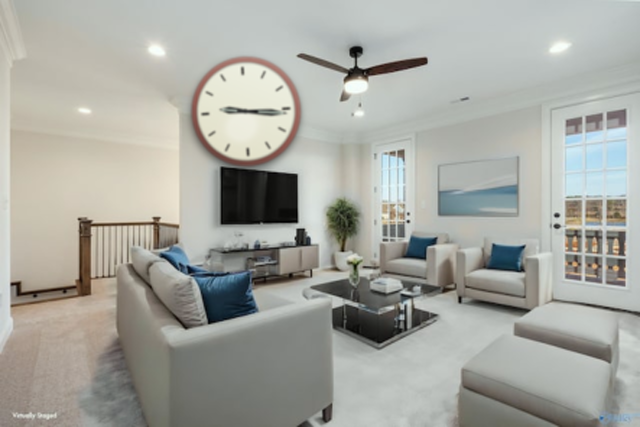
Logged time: {"hour": 9, "minute": 16}
